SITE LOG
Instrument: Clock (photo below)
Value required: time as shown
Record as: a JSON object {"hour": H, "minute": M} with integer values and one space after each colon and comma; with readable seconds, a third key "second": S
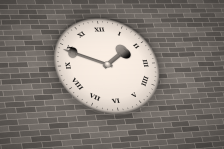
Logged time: {"hour": 1, "minute": 49}
